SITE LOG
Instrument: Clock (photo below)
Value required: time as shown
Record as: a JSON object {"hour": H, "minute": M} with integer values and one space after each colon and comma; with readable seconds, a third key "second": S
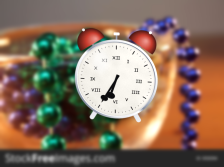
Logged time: {"hour": 6, "minute": 35}
